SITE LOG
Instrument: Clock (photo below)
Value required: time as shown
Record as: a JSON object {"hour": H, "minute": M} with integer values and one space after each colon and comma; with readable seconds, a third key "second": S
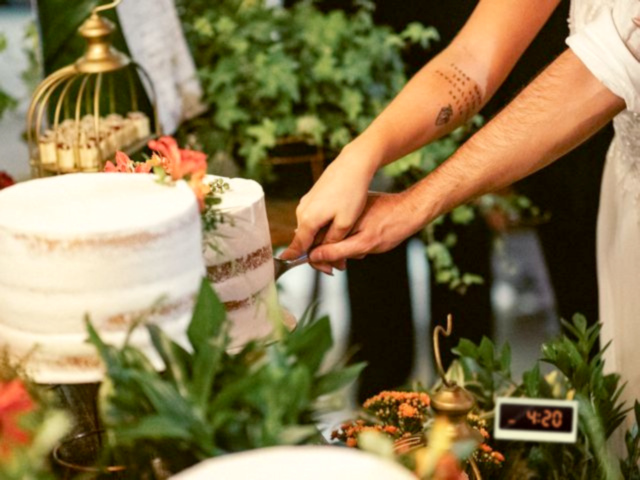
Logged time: {"hour": 4, "minute": 20}
